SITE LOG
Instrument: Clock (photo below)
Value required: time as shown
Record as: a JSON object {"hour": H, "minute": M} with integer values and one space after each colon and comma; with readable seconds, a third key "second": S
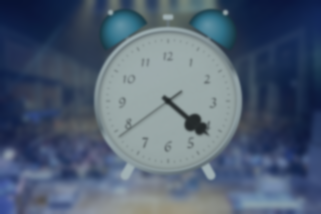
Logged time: {"hour": 4, "minute": 21, "second": 39}
